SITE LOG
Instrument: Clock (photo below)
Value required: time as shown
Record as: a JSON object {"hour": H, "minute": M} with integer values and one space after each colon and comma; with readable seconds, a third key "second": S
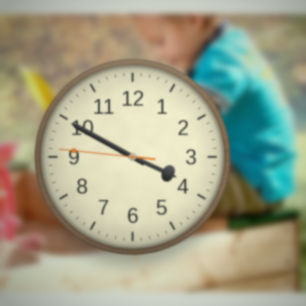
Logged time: {"hour": 3, "minute": 49, "second": 46}
